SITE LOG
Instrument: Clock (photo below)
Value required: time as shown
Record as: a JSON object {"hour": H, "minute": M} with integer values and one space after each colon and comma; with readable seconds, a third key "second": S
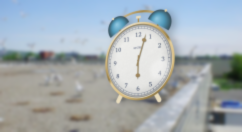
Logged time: {"hour": 6, "minute": 3}
